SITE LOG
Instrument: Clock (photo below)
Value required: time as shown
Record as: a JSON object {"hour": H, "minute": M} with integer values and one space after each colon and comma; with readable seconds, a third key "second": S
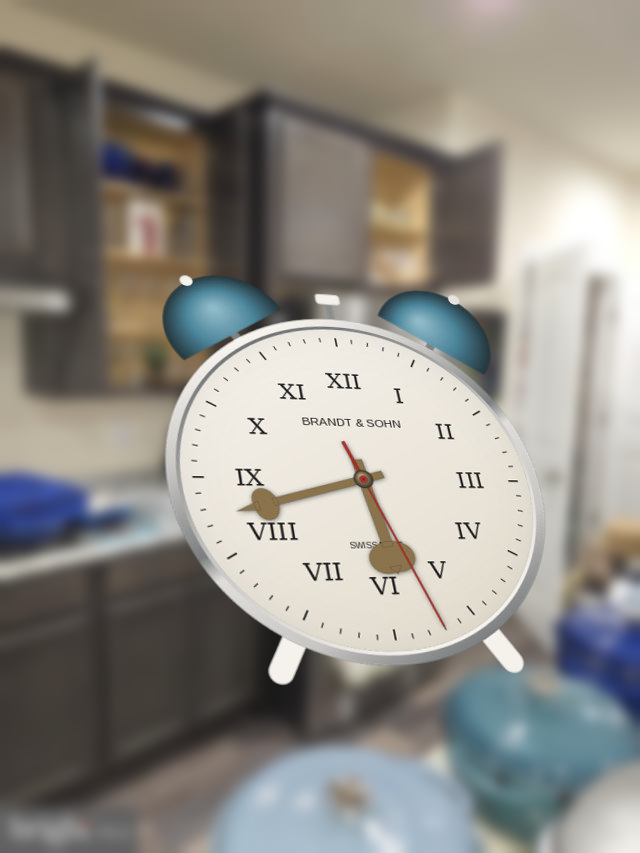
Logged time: {"hour": 5, "minute": 42, "second": 27}
